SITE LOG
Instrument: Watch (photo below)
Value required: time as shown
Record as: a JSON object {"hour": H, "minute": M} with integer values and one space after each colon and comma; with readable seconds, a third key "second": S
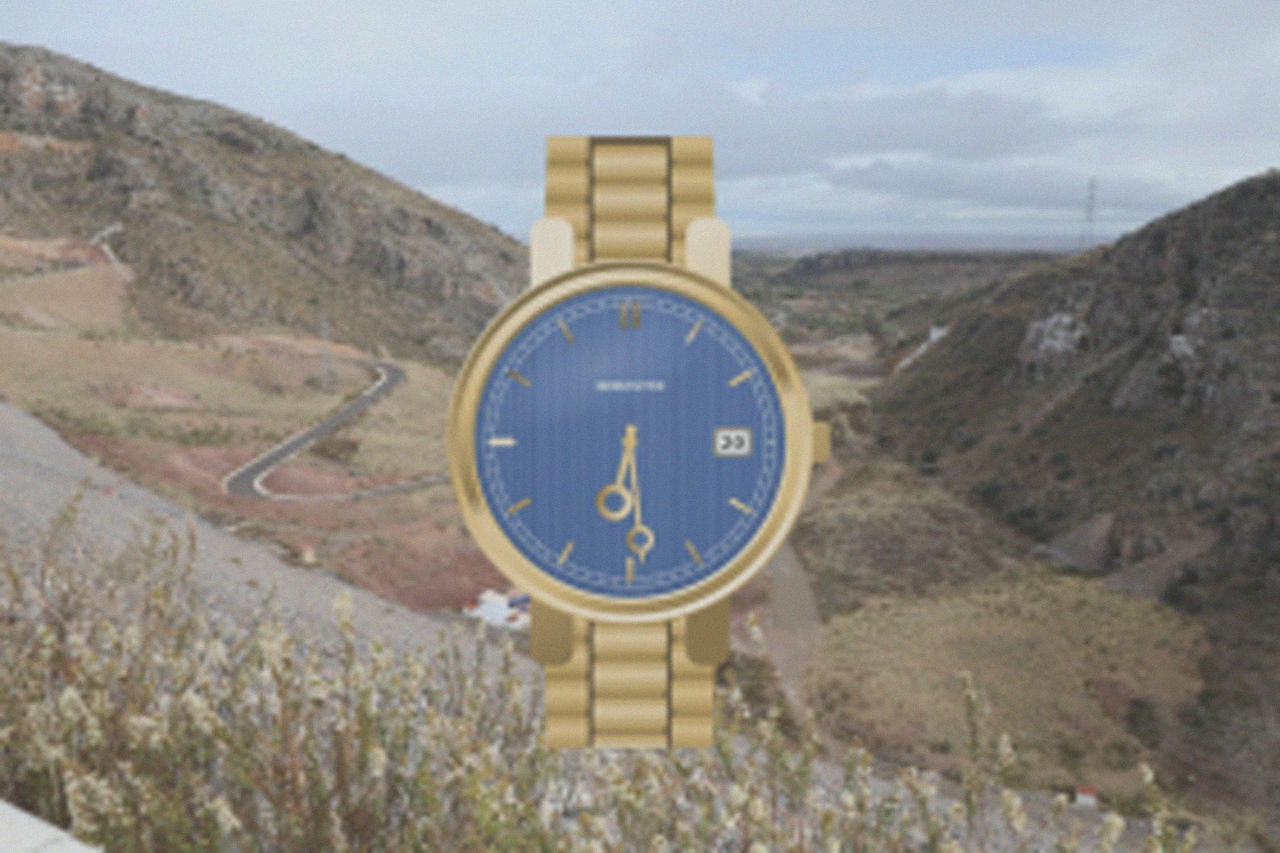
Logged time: {"hour": 6, "minute": 29}
